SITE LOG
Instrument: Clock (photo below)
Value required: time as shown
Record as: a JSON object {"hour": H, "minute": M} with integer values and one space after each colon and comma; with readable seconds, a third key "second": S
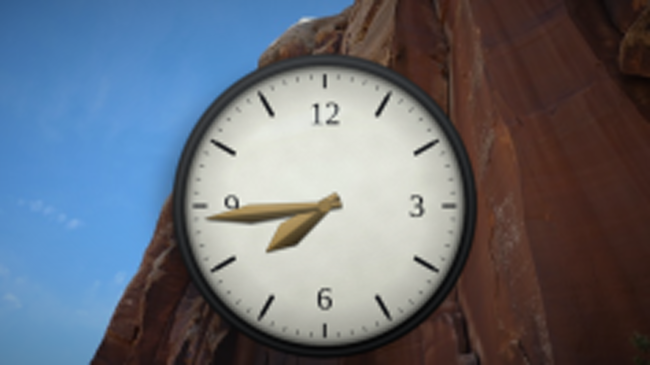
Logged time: {"hour": 7, "minute": 44}
